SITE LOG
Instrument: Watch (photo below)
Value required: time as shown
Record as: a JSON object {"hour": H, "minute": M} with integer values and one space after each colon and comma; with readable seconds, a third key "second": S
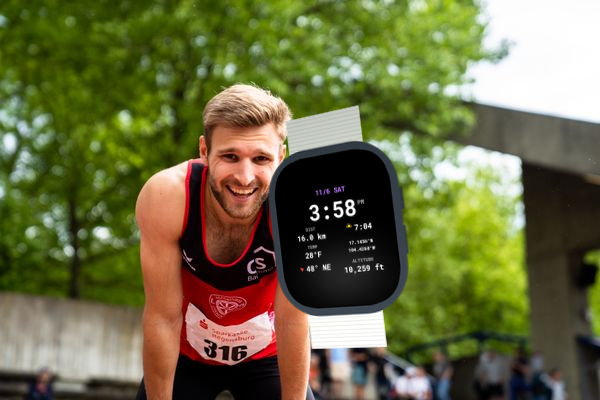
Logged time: {"hour": 3, "minute": 58}
